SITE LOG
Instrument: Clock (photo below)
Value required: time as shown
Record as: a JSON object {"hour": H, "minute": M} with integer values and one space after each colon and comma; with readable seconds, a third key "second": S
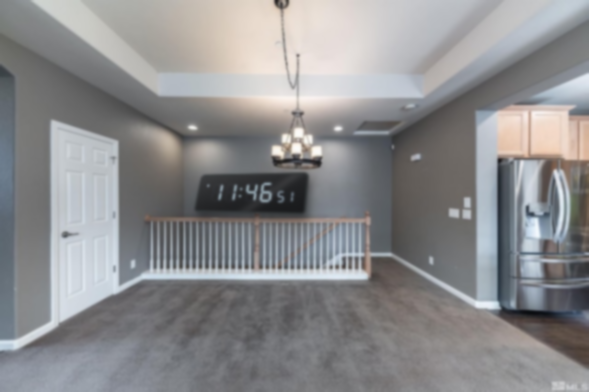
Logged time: {"hour": 11, "minute": 46}
